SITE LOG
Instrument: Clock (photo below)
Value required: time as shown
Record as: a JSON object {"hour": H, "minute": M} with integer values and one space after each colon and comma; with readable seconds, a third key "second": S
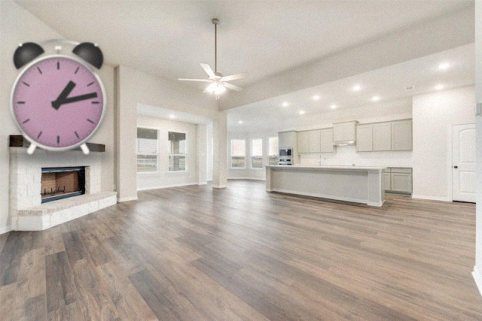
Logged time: {"hour": 1, "minute": 13}
